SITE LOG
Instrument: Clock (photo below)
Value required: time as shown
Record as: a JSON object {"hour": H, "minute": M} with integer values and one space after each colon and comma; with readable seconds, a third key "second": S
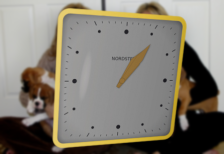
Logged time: {"hour": 1, "minute": 6}
